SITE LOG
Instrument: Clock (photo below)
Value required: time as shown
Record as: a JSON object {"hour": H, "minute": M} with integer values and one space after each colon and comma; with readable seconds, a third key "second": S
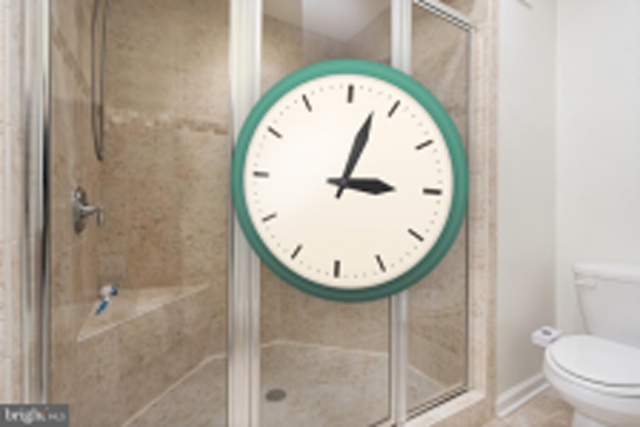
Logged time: {"hour": 3, "minute": 3}
